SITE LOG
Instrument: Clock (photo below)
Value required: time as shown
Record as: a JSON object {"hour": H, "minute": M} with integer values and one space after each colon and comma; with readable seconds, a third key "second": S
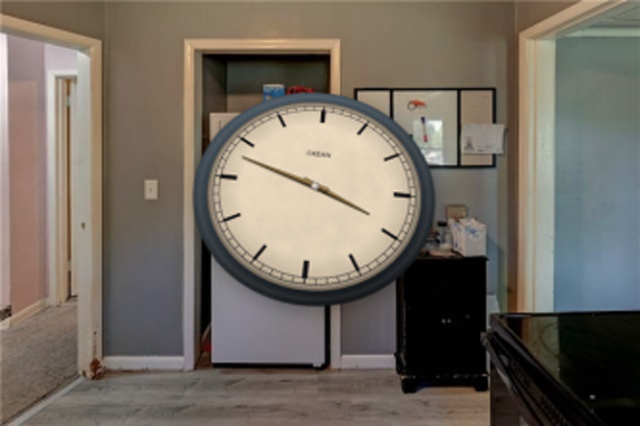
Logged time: {"hour": 3, "minute": 48}
